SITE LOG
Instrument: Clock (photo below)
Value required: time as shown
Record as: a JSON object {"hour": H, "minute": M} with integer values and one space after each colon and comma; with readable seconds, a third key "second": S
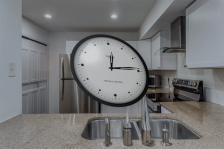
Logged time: {"hour": 12, "minute": 14}
